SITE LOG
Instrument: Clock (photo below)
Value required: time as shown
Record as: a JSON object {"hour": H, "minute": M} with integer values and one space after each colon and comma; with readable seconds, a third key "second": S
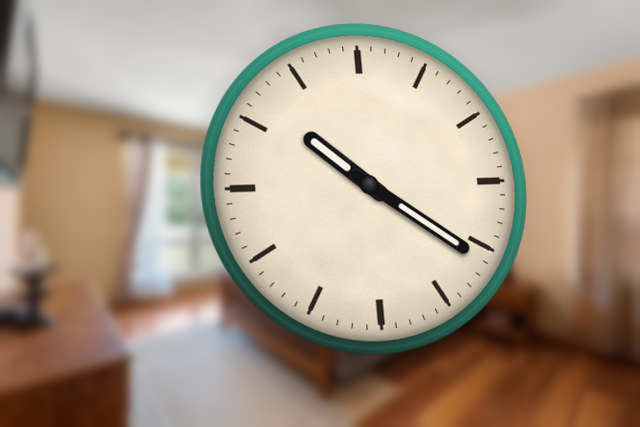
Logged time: {"hour": 10, "minute": 21}
